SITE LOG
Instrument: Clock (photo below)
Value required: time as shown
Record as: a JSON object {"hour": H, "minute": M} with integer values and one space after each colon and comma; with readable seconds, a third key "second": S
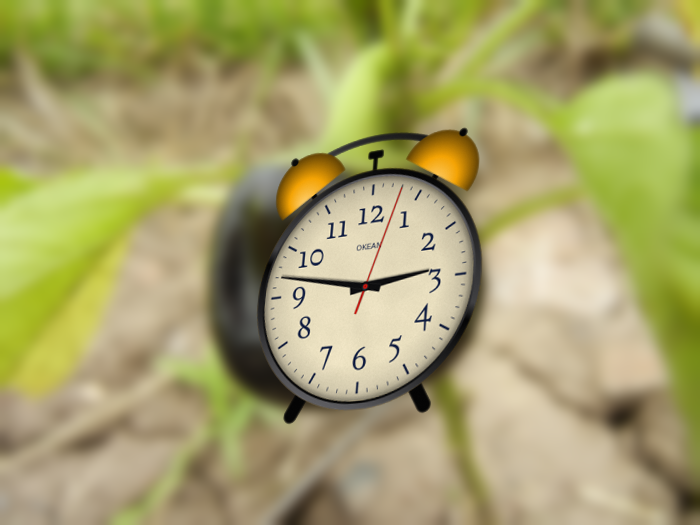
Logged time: {"hour": 2, "minute": 47, "second": 3}
